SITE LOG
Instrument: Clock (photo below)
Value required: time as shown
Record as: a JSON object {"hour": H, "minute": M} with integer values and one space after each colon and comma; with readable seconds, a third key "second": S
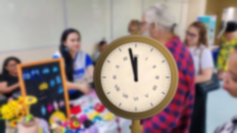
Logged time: {"hour": 11, "minute": 58}
